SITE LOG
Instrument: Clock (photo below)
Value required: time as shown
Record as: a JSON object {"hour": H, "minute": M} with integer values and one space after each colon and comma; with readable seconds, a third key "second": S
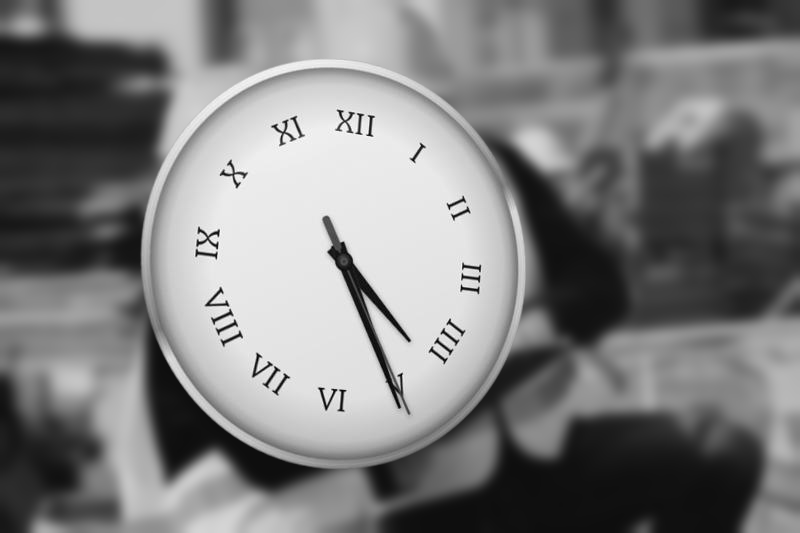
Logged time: {"hour": 4, "minute": 25, "second": 25}
